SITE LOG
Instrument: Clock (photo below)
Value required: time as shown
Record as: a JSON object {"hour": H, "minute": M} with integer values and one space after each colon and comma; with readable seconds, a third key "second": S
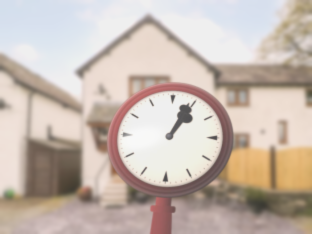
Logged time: {"hour": 1, "minute": 4}
